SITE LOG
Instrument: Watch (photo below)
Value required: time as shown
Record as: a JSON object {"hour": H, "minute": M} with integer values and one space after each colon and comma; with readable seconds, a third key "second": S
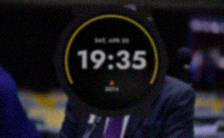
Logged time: {"hour": 19, "minute": 35}
